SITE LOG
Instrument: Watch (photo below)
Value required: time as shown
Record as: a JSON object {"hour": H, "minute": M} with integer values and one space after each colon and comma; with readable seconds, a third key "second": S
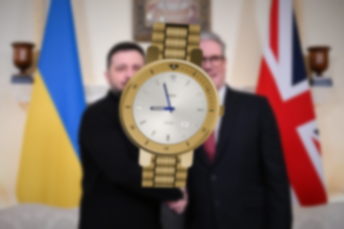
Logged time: {"hour": 8, "minute": 57}
